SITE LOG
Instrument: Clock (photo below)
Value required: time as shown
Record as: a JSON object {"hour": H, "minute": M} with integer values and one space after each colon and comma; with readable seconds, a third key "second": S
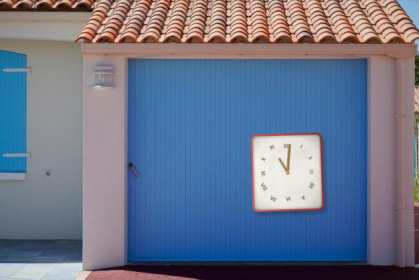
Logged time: {"hour": 11, "minute": 1}
